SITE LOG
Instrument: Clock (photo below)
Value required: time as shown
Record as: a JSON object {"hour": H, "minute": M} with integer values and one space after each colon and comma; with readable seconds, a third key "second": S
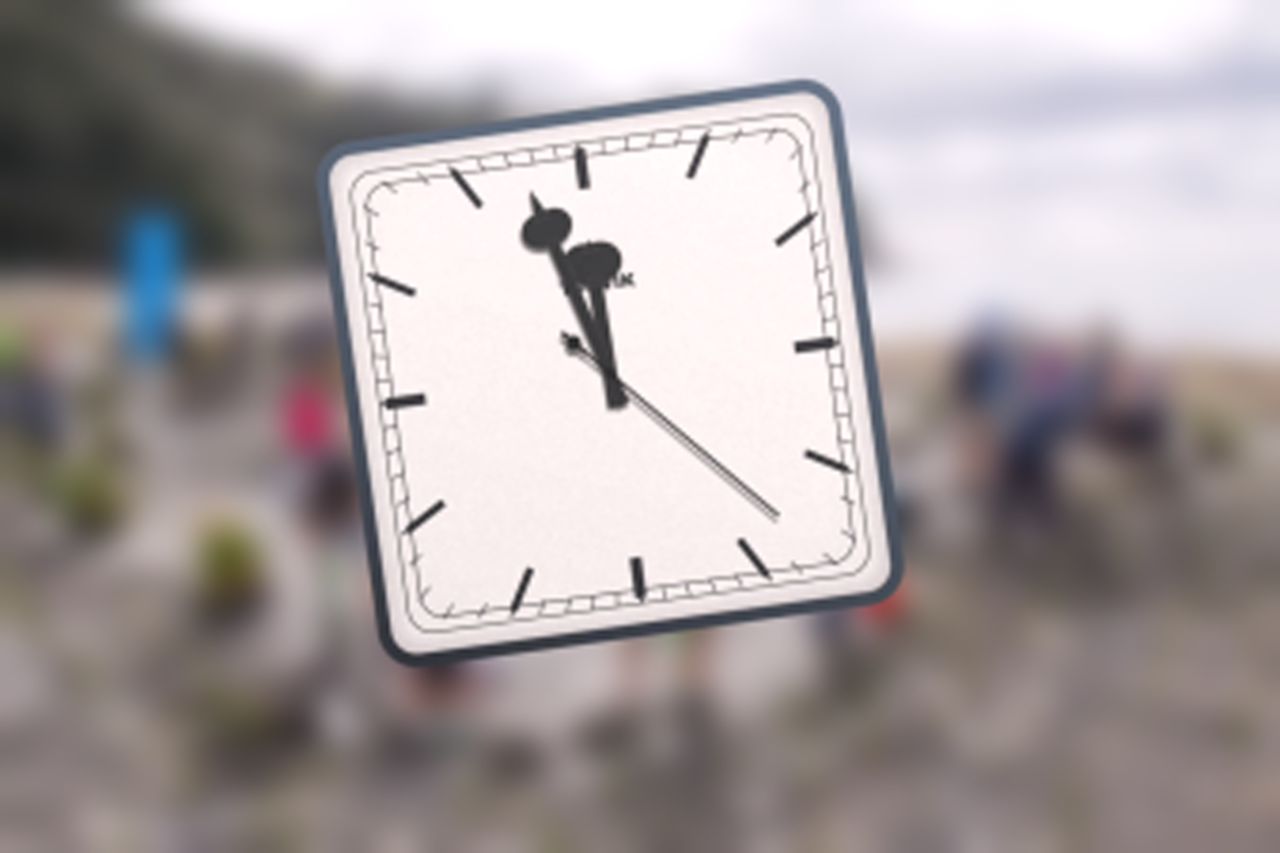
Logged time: {"hour": 11, "minute": 57, "second": 23}
